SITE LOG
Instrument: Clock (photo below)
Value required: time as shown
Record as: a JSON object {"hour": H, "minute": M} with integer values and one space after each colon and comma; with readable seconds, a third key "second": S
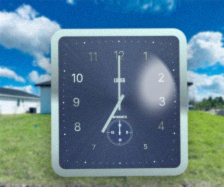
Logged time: {"hour": 7, "minute": 0}
